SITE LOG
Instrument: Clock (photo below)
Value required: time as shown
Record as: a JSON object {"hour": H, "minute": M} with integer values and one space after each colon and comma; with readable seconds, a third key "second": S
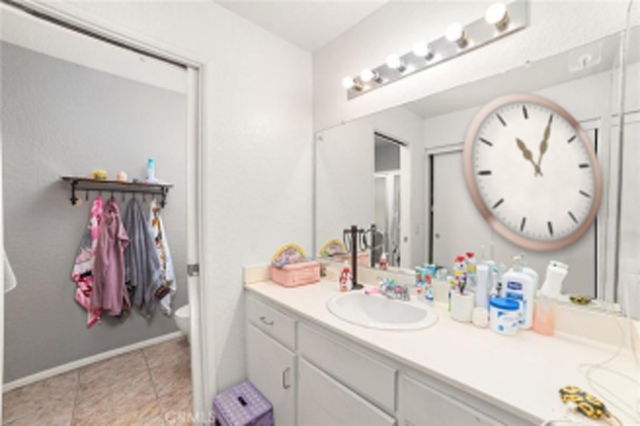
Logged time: {"hour": 11, "minute": 5}
